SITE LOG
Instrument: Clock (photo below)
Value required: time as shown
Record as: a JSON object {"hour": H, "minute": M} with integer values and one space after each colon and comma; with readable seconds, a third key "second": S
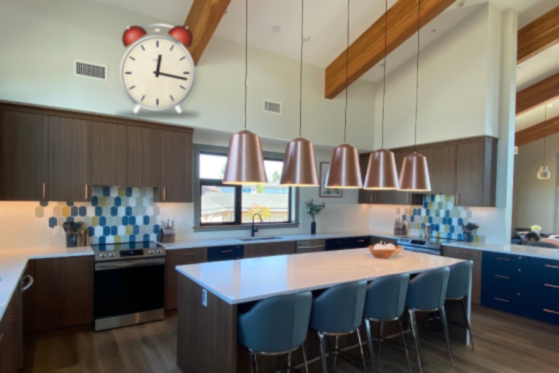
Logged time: {"hour": 12, "minute": 17}
